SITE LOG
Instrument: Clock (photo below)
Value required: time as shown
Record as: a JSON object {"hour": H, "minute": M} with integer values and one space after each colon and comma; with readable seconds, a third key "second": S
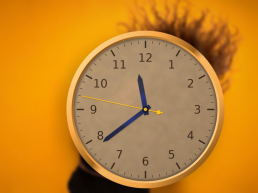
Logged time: {"hour": 11, "minute": 38, "second": 47}
